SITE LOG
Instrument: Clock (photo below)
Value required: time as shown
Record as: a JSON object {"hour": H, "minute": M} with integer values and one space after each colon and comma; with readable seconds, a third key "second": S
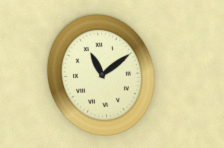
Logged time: {"hour": 11, "minute": 10}
